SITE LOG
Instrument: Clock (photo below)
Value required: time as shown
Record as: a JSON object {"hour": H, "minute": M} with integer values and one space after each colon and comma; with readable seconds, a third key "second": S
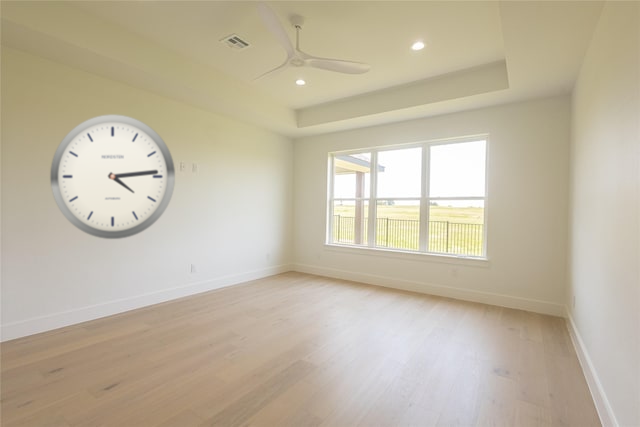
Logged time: {"hour": 4, "minute": 14}
